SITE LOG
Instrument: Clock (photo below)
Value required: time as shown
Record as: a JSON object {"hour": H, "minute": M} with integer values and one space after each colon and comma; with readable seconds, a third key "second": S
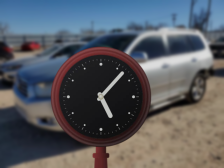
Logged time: {"hour": 5, "minute": 7}
